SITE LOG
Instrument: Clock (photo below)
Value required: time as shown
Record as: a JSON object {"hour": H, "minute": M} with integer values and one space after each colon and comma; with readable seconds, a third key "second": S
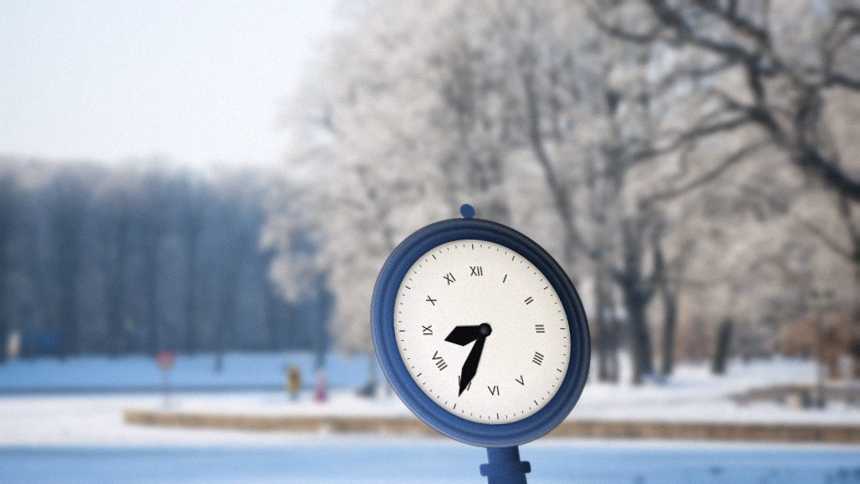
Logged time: {"hour": 8, "minute": 35}
